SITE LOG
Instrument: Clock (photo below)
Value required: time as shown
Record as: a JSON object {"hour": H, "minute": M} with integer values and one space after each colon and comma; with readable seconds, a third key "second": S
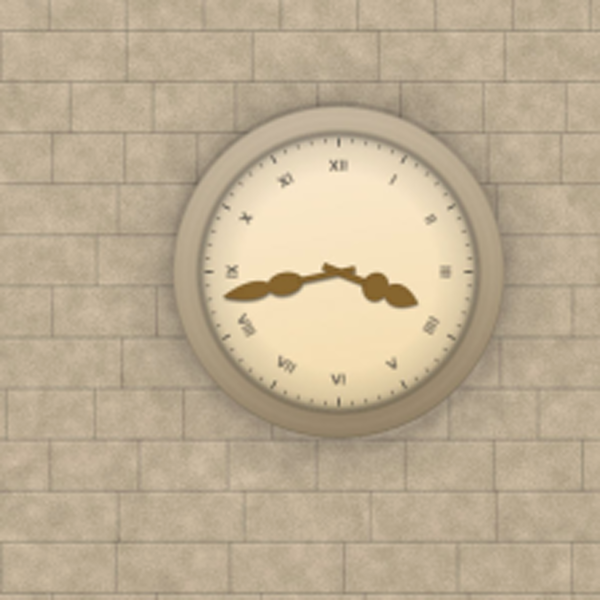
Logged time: {"hour": 3, "minute": 43}
